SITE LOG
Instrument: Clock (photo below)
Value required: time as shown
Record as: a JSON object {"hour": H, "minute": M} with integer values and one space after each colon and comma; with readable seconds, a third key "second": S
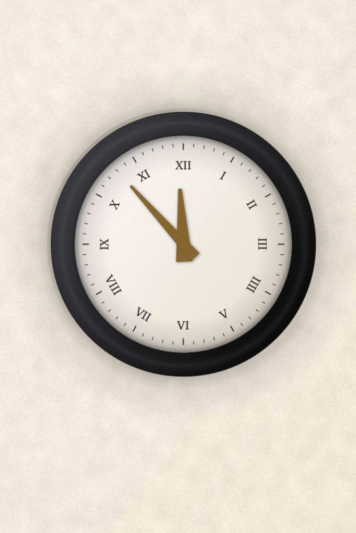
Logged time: {"hour": 11, "minute": 53}
